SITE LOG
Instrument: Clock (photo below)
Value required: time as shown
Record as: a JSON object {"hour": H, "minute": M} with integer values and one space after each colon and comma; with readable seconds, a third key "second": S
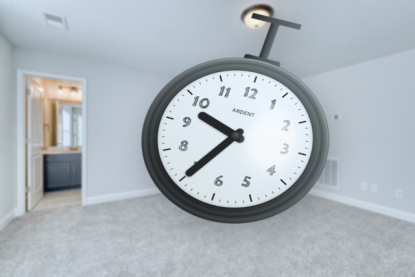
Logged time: {"hour": 9, "minute": 35}
